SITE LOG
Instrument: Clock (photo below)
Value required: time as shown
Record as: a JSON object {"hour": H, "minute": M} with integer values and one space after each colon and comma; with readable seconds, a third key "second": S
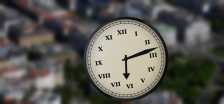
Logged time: {"hour": 6, "minute": 13}
